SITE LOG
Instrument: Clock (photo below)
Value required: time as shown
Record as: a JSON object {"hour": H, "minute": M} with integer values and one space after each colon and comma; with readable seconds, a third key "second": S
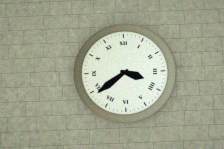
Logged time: {"hour": 3, "minute": 39}
